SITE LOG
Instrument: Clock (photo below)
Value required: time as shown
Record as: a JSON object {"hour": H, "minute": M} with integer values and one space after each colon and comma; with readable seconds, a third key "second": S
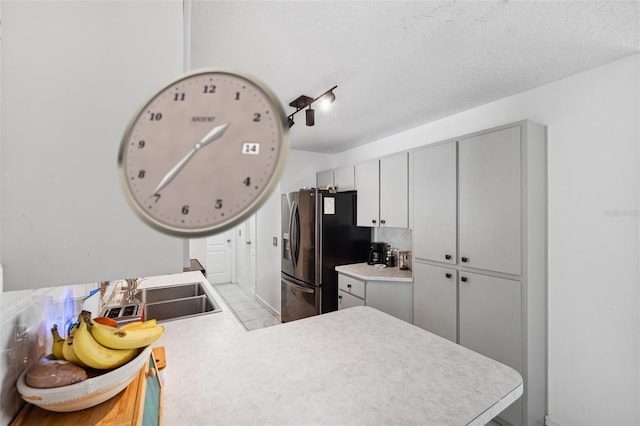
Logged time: {"hour": 1, "minute": 36}
